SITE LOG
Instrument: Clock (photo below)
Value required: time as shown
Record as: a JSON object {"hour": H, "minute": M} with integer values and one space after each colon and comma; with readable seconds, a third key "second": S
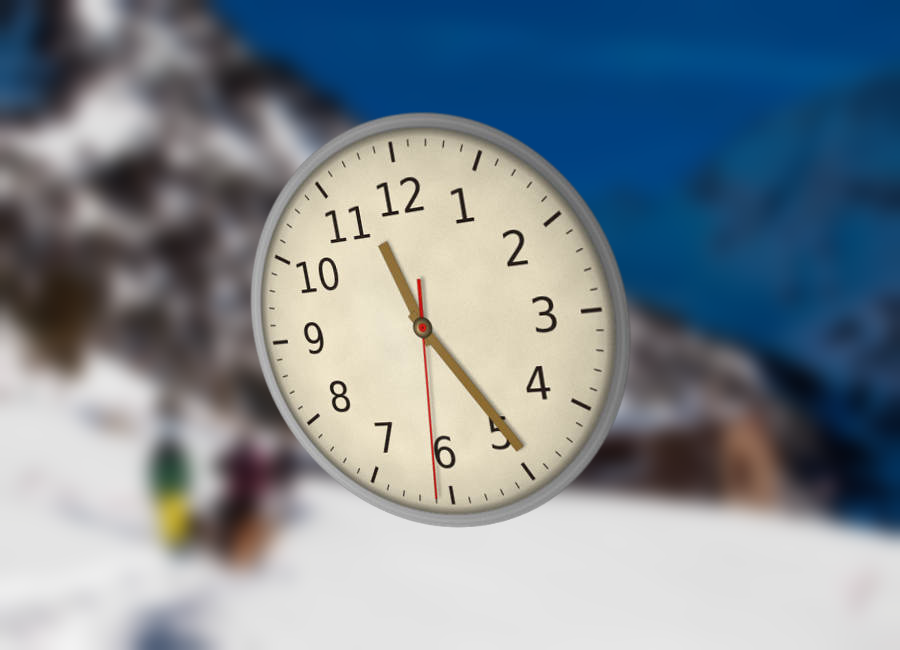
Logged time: {"hour": 11, "minute": 24, "second": 31}
